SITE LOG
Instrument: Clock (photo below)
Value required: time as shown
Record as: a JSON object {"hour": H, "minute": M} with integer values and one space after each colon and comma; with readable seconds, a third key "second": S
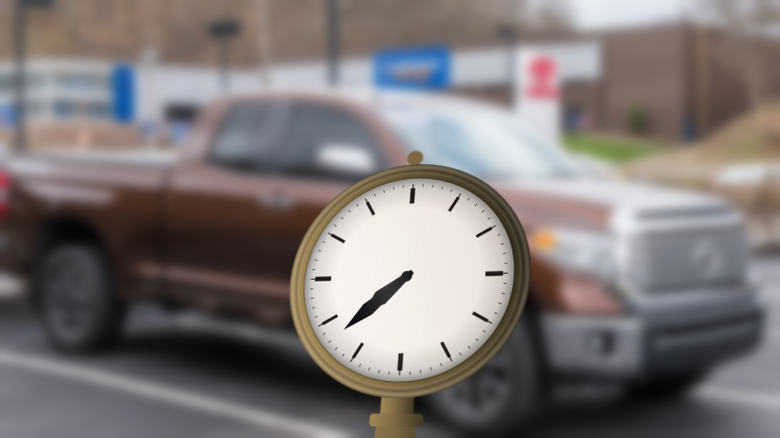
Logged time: {"hour": 7, "minute": 38}
